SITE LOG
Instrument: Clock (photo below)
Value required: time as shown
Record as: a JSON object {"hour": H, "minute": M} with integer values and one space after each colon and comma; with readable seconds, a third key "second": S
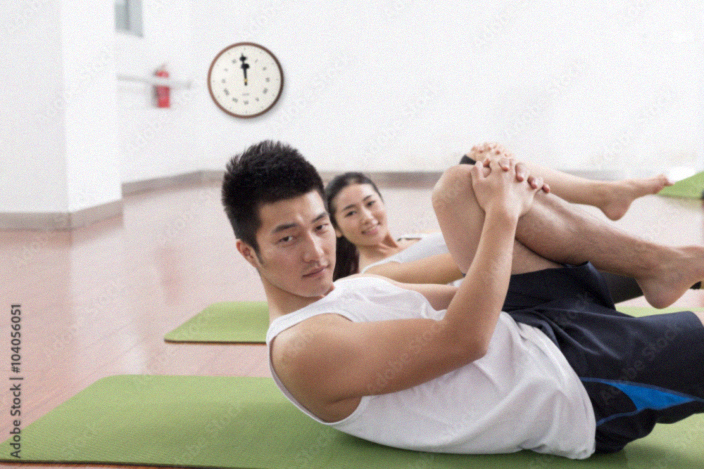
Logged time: {"hour": 11, "minute": 59}
